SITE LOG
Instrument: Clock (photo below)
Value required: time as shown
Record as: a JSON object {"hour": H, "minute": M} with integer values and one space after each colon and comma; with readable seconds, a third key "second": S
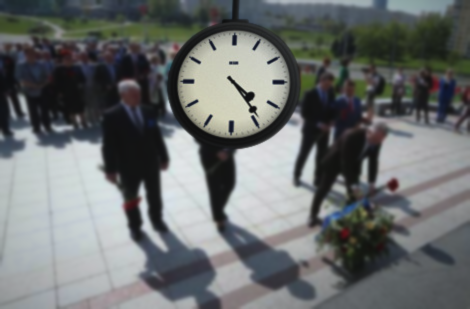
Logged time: {"hour": 4, "minute": 24}
